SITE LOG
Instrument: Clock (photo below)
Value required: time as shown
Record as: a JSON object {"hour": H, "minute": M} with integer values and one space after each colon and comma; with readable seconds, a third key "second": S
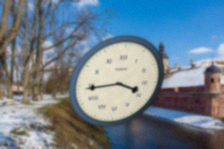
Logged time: {"hour": 3, "minute": 44}
